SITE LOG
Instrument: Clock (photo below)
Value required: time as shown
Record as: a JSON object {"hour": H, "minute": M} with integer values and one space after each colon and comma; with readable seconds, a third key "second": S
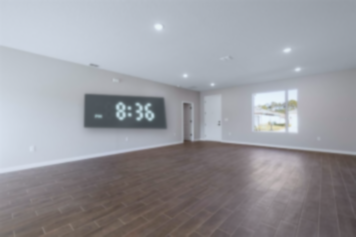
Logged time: {"hour": 8, "minute": 36}
